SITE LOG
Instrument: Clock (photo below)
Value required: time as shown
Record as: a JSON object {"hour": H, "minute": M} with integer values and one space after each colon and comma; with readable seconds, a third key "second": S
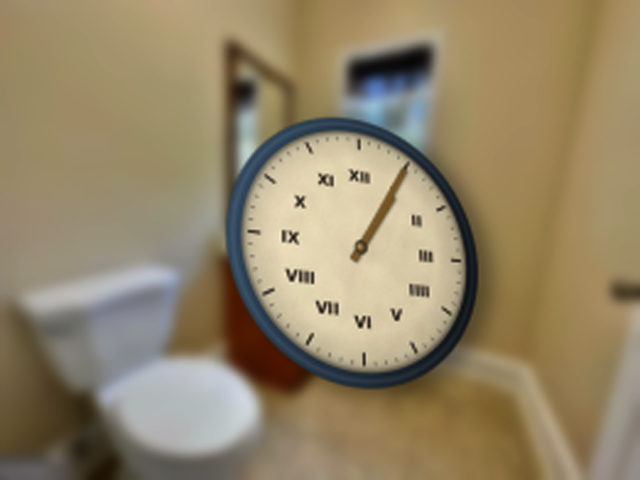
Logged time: {"hour": 1, "minute": 5}
